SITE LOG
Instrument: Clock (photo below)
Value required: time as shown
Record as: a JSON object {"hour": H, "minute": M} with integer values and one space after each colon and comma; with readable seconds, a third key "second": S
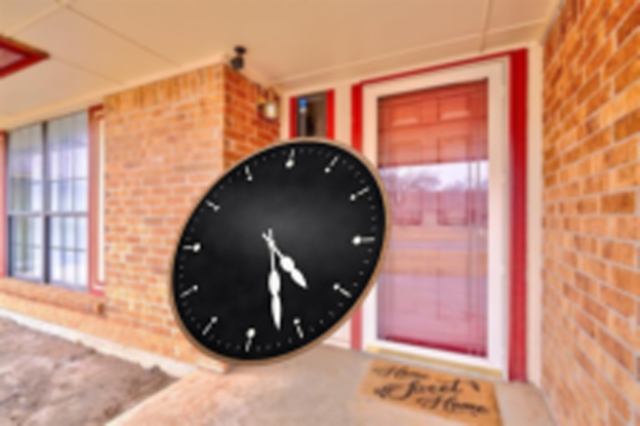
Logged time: {"hour": 4, "minute": 27}
